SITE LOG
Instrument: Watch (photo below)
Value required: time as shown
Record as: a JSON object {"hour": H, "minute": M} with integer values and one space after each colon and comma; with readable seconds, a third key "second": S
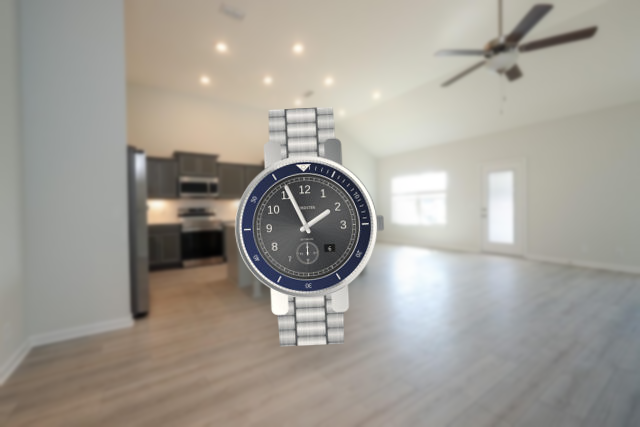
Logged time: {"hour": 1, "minute": 56}
